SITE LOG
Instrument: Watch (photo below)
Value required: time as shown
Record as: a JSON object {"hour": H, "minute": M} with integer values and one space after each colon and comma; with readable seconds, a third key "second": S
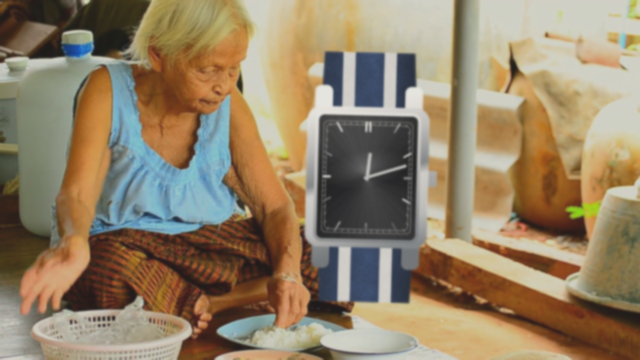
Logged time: {"hour": 12, "minute": 12}
